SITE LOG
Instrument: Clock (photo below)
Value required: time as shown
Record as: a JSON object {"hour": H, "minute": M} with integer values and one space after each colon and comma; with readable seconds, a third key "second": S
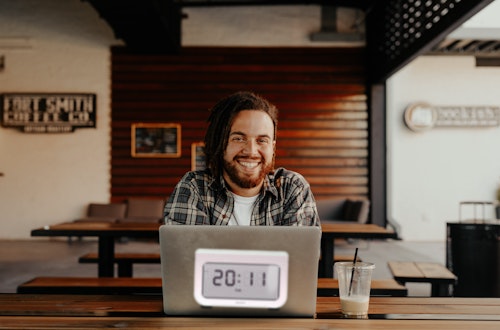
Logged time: {"hour": 20, "minute": 11}
